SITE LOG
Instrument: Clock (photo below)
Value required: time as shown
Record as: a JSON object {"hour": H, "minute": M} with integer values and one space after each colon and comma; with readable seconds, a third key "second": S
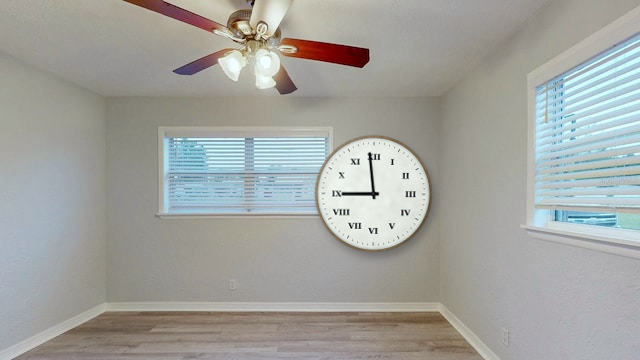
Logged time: {"hour": 8, "minute": 59}
